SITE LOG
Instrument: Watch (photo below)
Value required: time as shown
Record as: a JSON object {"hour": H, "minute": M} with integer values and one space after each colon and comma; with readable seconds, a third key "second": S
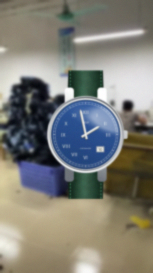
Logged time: {"hour": 1, "minute": 58}
